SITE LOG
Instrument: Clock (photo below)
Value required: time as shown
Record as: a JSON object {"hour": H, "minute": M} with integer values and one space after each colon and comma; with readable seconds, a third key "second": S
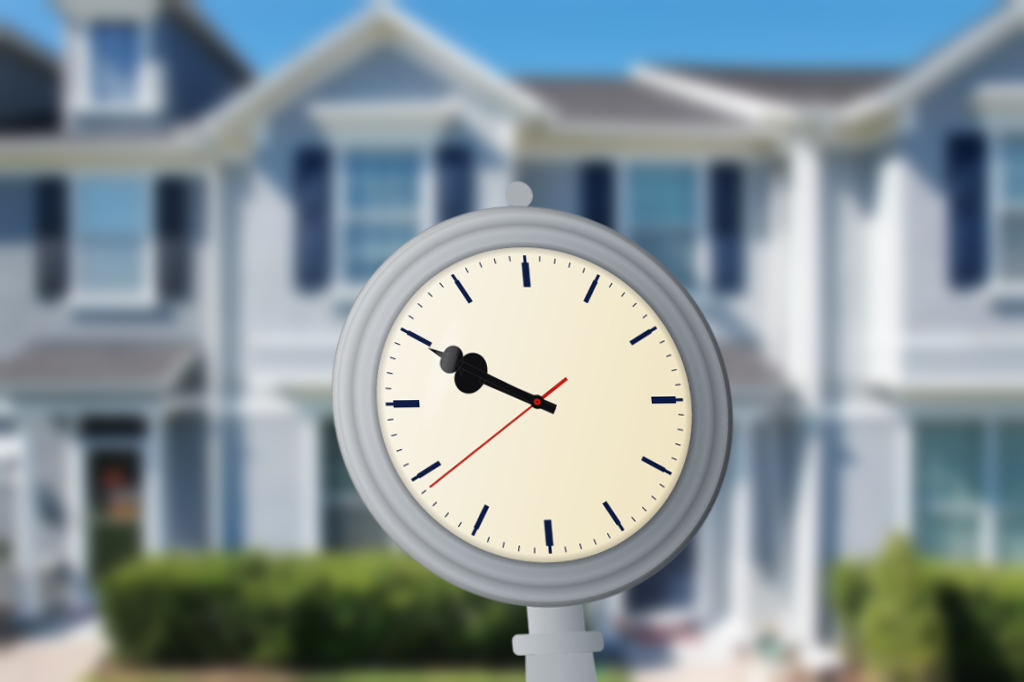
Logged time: {"hour": 9, "minute": 49, "second": 39}
